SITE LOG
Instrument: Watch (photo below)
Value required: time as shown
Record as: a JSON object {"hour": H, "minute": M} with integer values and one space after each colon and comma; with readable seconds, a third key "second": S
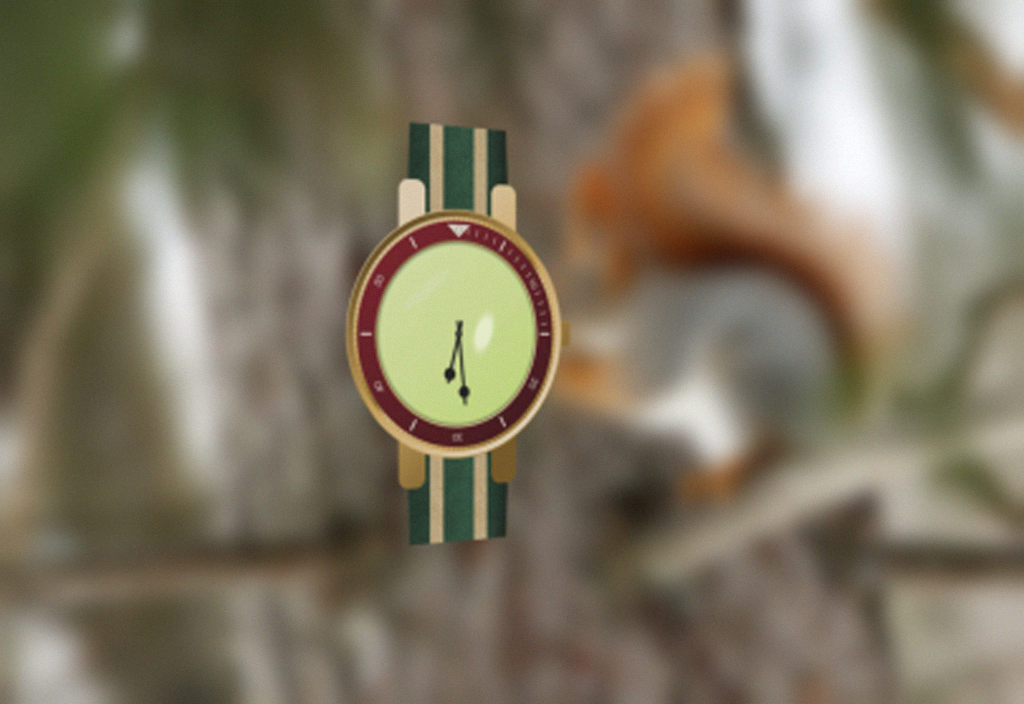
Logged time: {"hour": 6, "minute": 29}
